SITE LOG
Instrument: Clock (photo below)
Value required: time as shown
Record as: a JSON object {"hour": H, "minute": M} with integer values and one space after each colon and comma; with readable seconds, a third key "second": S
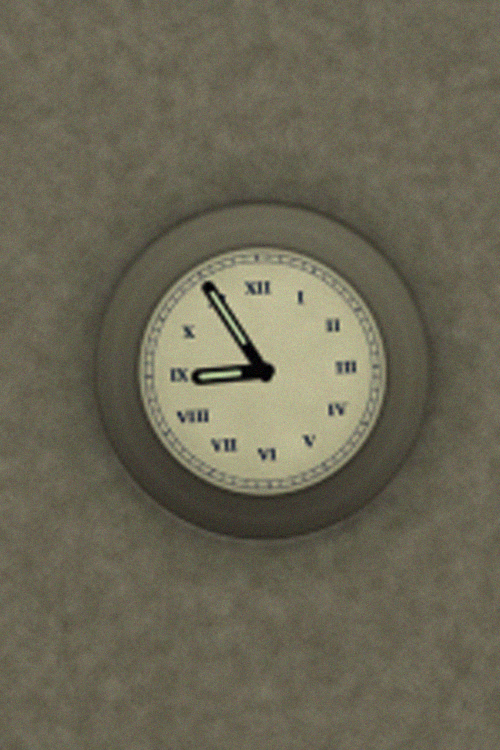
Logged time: {"hour": 8, "minute": 55}
